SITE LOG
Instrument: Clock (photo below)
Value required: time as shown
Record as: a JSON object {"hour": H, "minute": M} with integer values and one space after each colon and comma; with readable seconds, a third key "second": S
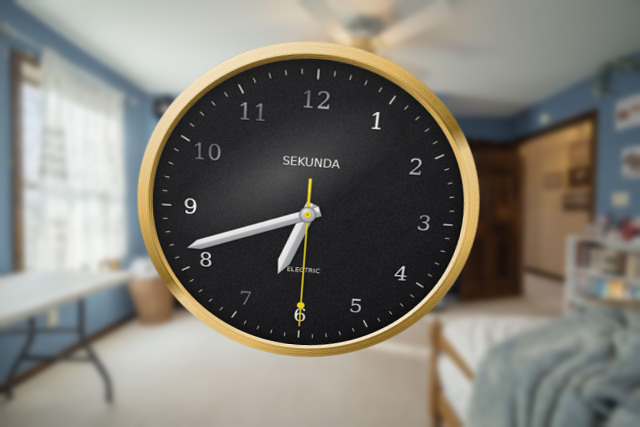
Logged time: {"hour": 6, "minute": 41, "second": 30}
